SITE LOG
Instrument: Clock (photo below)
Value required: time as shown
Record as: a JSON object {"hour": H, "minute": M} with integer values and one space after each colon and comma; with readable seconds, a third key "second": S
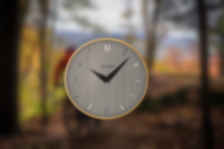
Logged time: {"hour": 10, "minute": 7}
